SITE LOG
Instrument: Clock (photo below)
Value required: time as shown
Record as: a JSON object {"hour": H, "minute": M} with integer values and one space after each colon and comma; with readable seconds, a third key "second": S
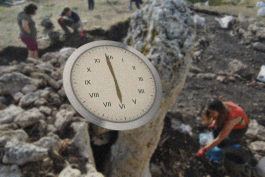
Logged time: {"hour": 5, "minute": 59}
